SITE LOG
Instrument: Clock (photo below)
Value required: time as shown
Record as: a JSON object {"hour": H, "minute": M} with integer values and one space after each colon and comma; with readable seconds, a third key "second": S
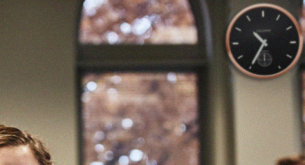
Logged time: {"hour": 10, "minute": 35}
